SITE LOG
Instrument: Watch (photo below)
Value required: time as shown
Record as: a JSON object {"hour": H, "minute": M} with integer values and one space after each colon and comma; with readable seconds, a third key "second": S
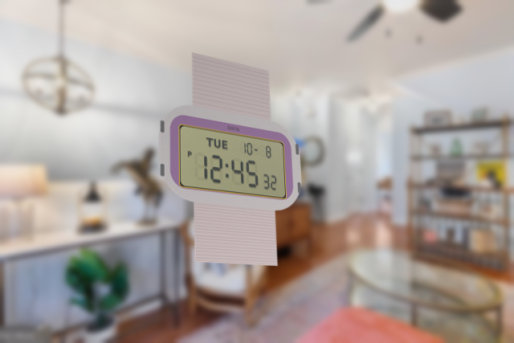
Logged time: {"hour": 12, "minute": 45, "second": 32}
